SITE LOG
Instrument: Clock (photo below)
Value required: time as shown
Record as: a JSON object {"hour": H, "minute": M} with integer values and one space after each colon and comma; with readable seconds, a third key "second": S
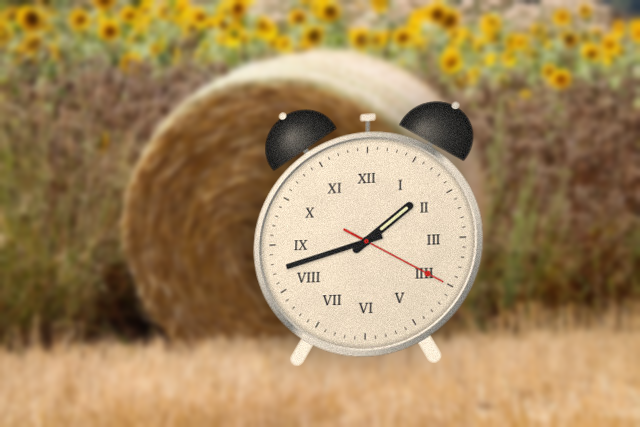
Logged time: {"hour": 1, "minute": 42, "second": 20}
